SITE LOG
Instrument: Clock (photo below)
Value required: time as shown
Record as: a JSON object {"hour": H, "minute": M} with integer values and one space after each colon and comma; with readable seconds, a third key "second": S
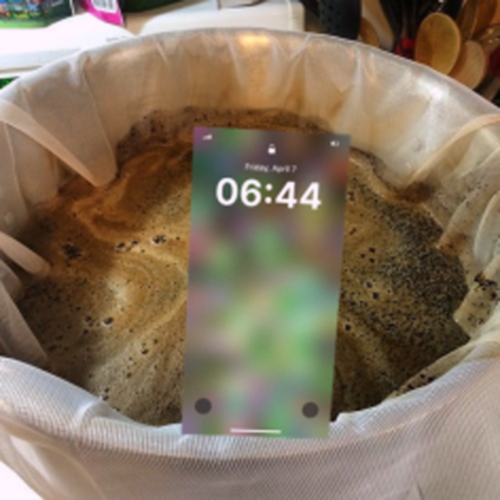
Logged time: {"hour": 6, "minute": 44}
